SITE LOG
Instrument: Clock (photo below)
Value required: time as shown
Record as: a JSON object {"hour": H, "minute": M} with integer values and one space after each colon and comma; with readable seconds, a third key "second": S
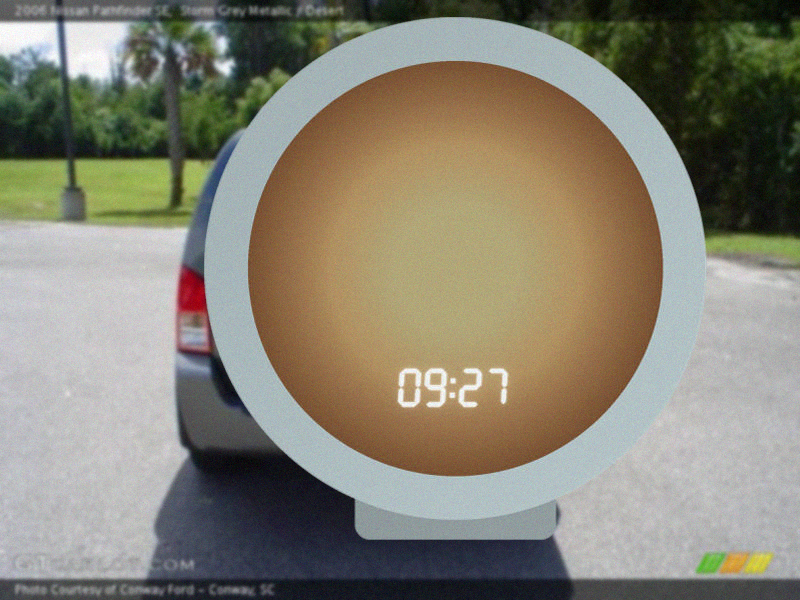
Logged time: {"hour": 9, "minute": 27}
